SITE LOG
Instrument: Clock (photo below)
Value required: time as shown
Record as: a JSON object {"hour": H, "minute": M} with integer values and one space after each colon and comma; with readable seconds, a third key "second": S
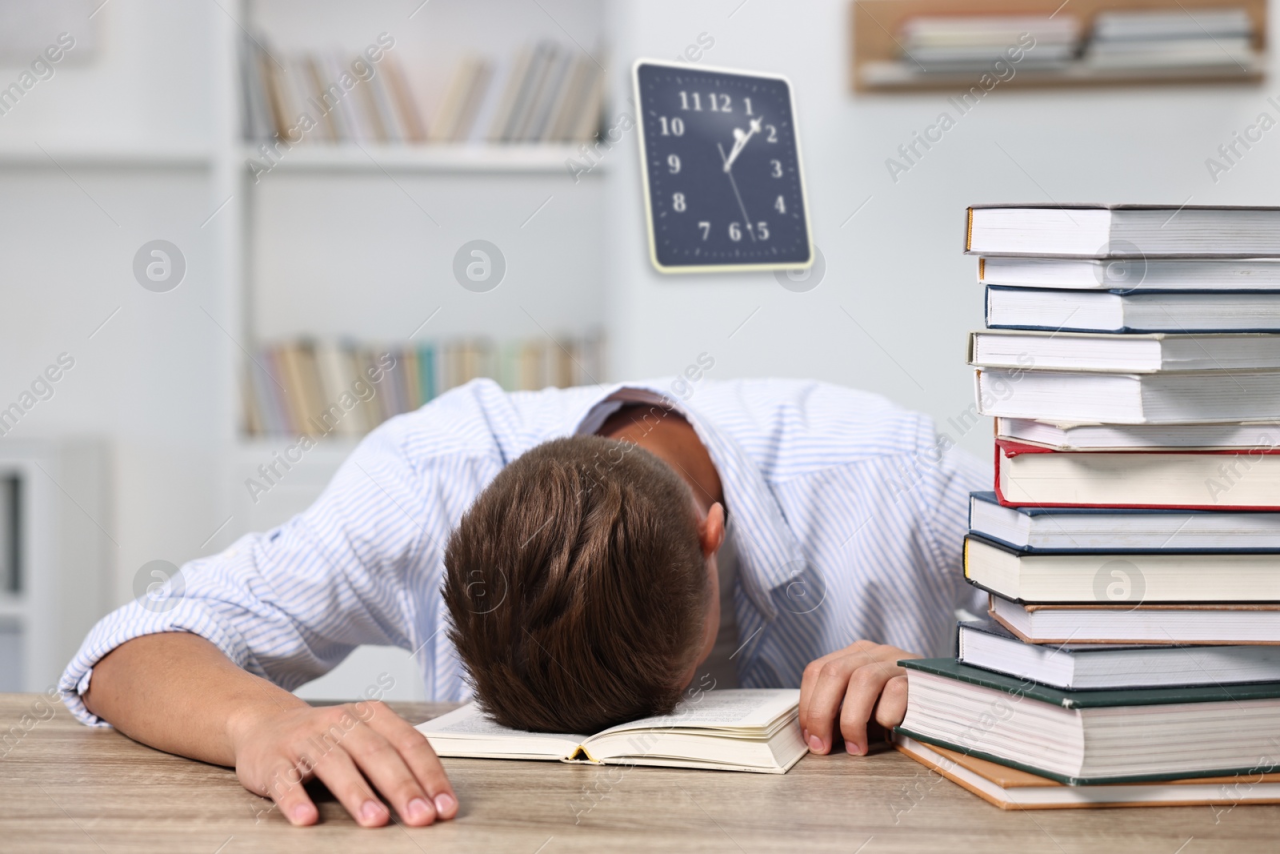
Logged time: {"hour": 1, "minute": 7, "second": 27}
